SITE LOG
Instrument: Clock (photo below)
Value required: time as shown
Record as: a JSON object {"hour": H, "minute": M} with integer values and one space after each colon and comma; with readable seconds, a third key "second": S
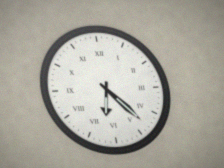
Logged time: {"hour": 6, "minute": 23}
